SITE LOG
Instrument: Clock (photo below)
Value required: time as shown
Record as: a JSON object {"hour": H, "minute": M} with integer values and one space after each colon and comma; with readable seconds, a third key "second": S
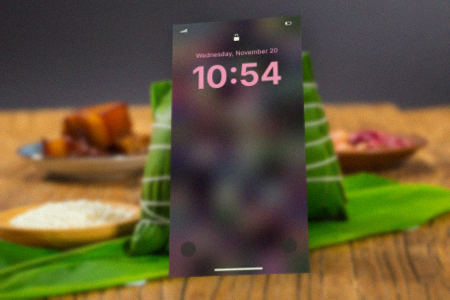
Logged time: {"hour": 10, "minute": 54}
